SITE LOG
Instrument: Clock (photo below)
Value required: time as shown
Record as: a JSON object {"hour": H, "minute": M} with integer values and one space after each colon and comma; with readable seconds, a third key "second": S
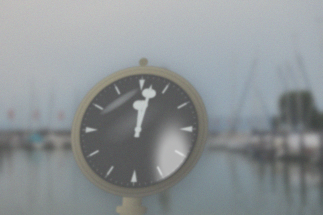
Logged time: {"hour": 12, "minute": 2}
